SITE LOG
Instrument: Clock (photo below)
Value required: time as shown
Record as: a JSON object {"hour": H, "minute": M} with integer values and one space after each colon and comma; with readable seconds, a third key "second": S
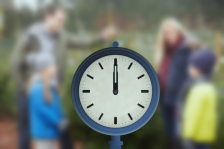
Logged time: {"hour": 12, "minute": 0}
